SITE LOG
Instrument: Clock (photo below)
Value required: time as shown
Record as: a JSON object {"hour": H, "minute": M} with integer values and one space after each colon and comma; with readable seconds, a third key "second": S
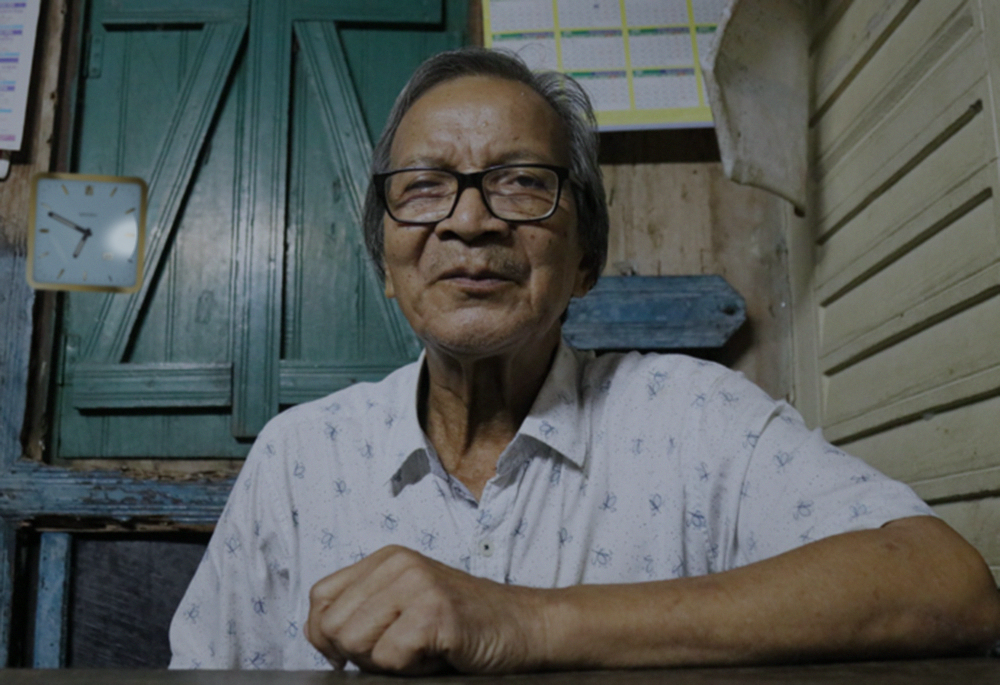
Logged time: {"hour": 6, "minute": 49}
